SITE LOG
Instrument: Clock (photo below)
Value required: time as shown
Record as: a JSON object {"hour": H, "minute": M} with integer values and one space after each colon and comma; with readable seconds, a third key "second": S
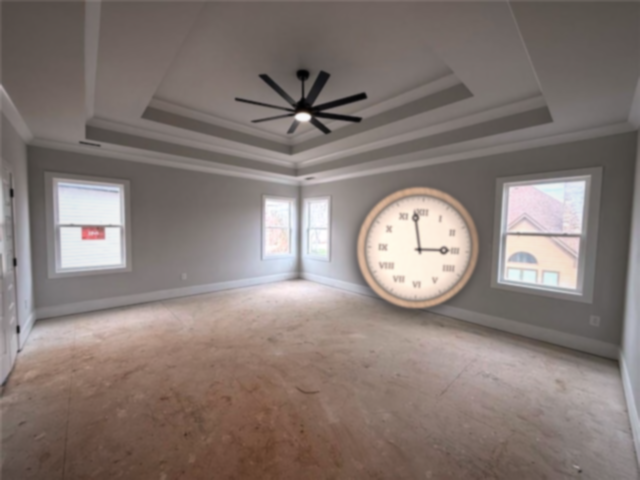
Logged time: {"hour": 2, "minute": 58}
